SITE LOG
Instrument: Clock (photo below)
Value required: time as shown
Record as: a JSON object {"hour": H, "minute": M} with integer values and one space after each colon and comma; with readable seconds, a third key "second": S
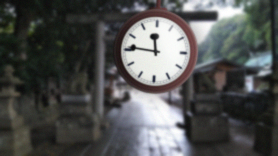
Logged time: {"hour": 11, "minute": 46}
